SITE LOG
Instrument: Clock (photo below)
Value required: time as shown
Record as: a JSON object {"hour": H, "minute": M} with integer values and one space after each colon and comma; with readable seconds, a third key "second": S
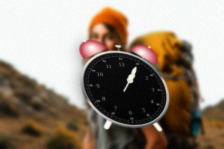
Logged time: {"hour": 1, "minute": 5}
